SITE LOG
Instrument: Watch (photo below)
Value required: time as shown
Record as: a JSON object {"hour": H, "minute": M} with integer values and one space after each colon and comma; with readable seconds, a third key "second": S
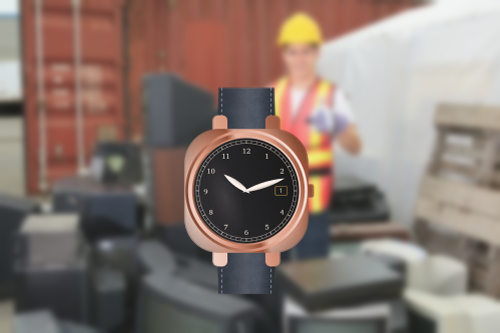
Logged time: {"hour": 10, "minute": 12}
